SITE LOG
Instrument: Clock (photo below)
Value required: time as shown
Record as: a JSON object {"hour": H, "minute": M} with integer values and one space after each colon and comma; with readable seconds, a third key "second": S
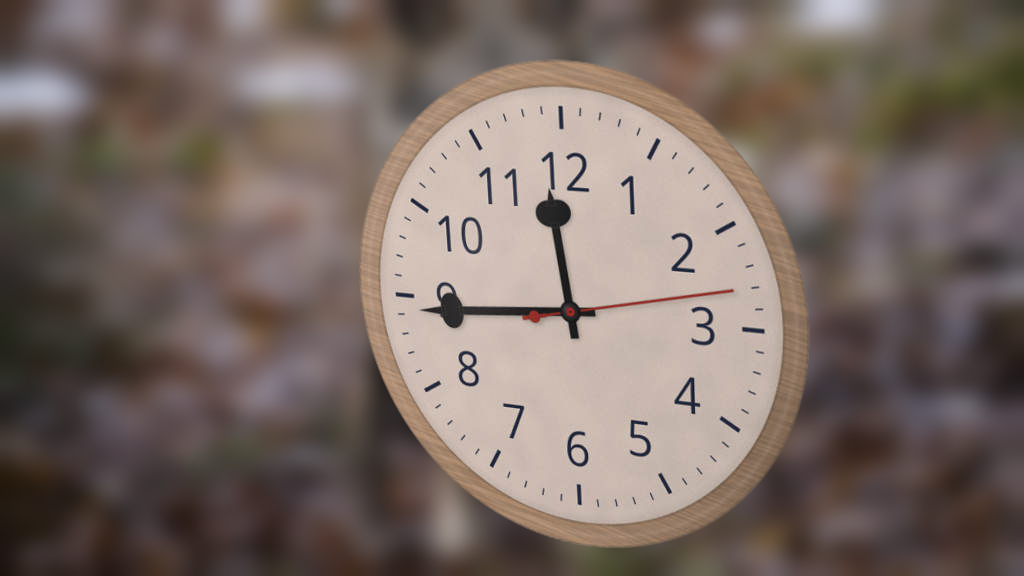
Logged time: {"hour": 11, "minute": 44, "second": 13}
